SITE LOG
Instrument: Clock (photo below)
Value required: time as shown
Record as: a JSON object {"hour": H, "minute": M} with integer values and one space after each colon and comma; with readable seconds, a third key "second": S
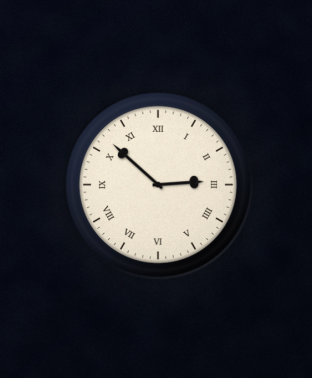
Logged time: {"hour": 2, "minute": 52}
